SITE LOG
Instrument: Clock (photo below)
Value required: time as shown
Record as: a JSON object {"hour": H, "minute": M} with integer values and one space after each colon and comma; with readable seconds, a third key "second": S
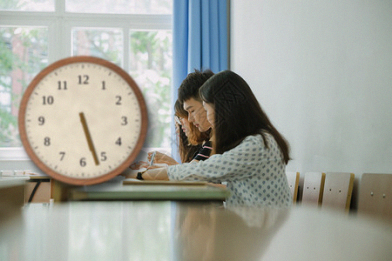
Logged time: {"hour": 5, "minute": 27}
